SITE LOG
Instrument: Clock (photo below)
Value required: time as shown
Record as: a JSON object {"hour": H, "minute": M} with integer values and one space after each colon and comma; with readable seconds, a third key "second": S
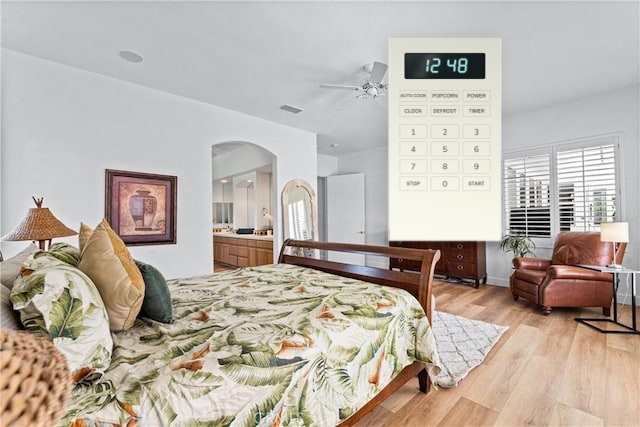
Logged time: {"hour": 12, "minute": 48}
